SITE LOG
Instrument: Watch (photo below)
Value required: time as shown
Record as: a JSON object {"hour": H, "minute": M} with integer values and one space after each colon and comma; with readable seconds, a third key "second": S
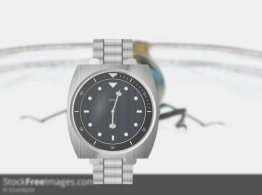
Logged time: {"hour": 6, "minute": 3}
